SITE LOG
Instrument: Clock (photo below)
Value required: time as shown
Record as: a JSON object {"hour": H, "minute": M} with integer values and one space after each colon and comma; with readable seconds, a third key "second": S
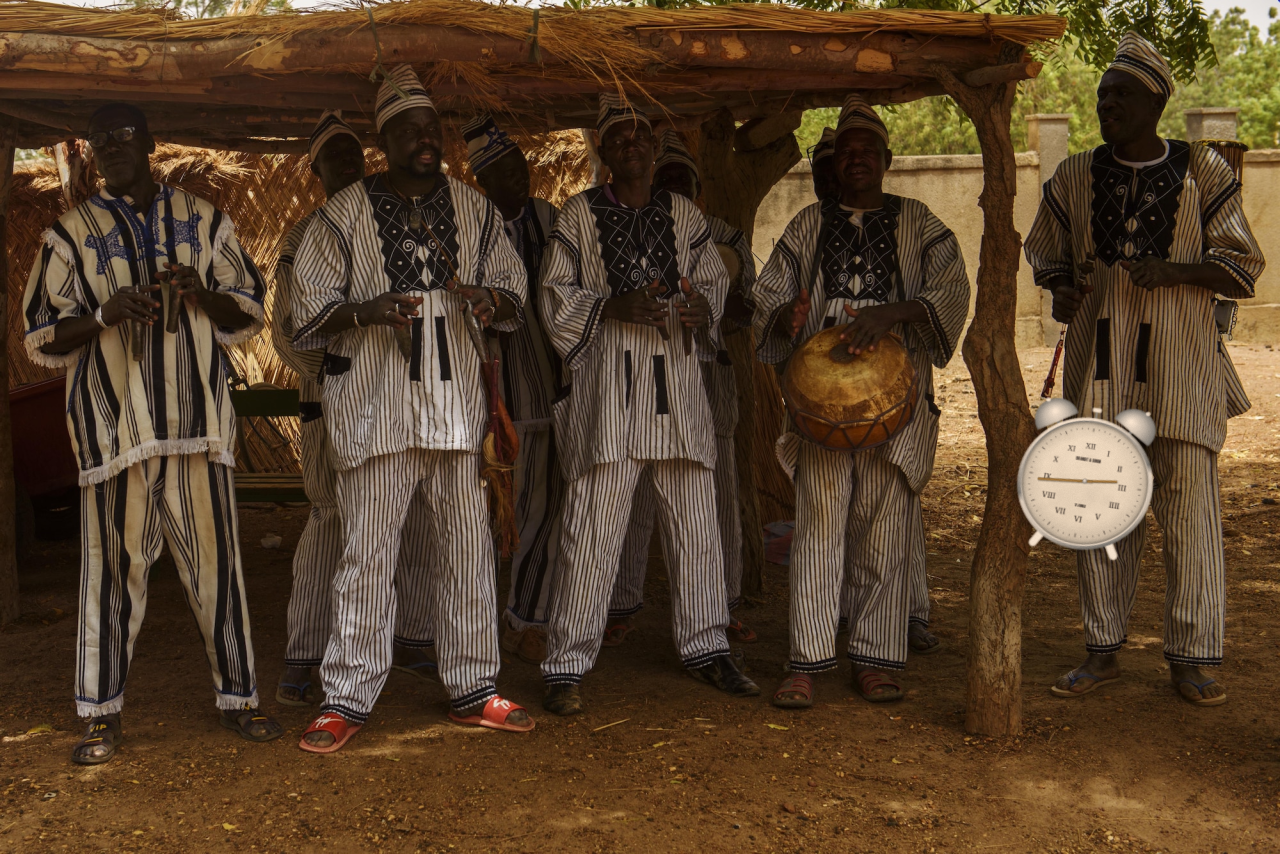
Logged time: {"hour": 2, "minute": 44}
